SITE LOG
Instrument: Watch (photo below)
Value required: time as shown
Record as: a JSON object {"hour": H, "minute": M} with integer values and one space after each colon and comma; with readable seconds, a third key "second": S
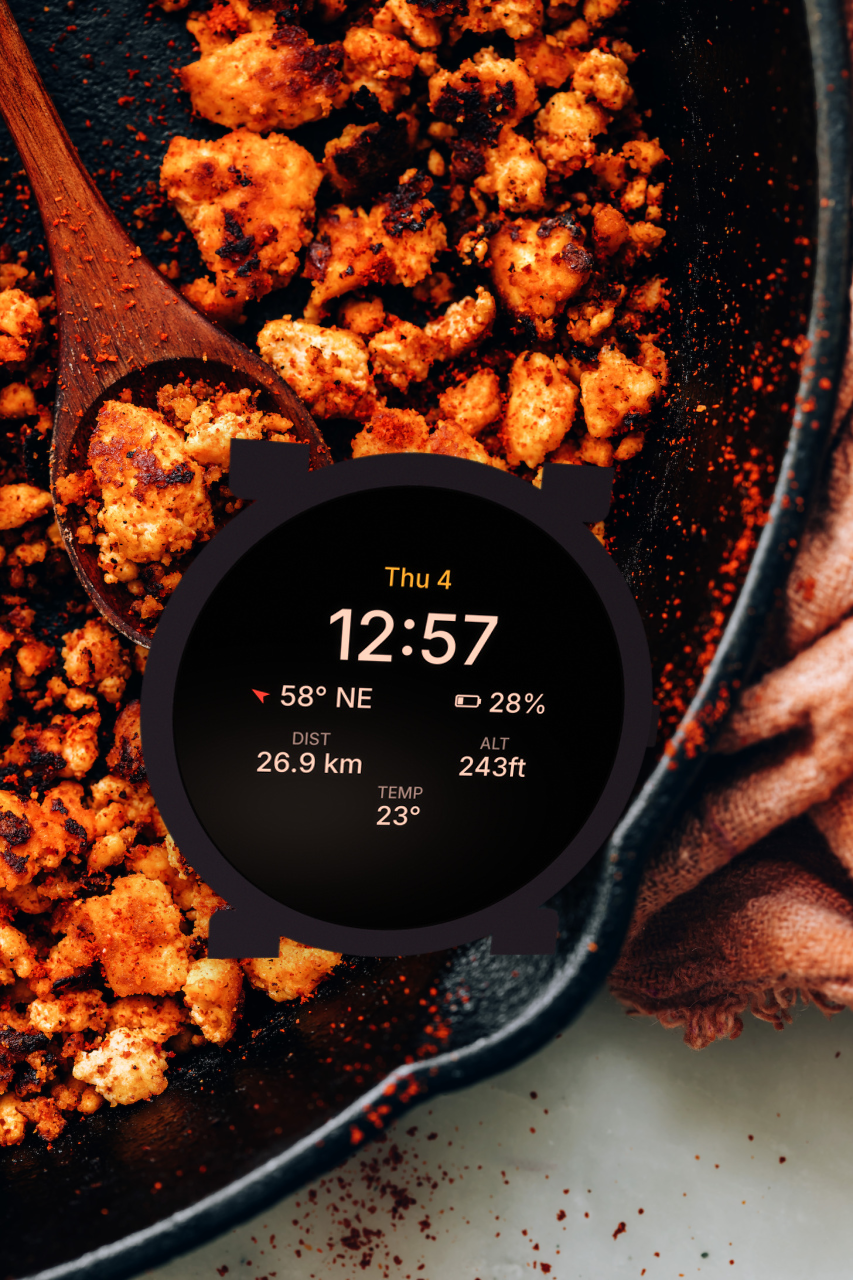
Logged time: {"hour": 12, "minute": 57}
